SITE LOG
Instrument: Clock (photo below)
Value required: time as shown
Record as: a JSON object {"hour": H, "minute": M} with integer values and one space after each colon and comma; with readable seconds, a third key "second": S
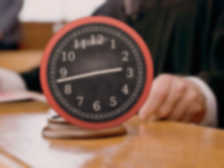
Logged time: {"hour": 2, "minute": 43}
